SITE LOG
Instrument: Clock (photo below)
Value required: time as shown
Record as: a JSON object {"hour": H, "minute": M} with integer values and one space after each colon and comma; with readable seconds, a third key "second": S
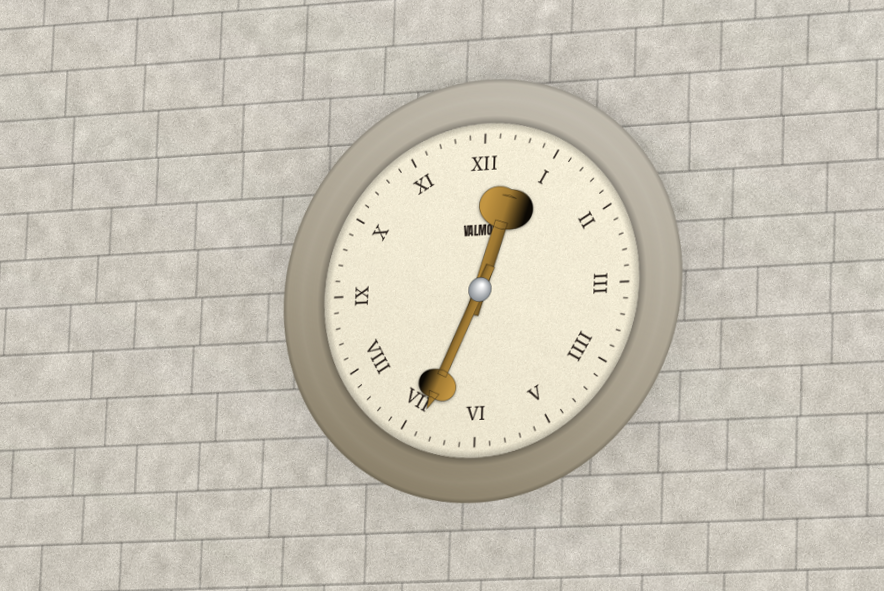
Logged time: {"hour": 12, "minute": 34}
